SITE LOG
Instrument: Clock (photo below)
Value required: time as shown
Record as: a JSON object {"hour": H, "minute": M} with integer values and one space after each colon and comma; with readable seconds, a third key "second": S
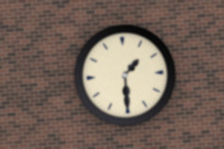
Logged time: {"hour": 1, "minute": 30}
